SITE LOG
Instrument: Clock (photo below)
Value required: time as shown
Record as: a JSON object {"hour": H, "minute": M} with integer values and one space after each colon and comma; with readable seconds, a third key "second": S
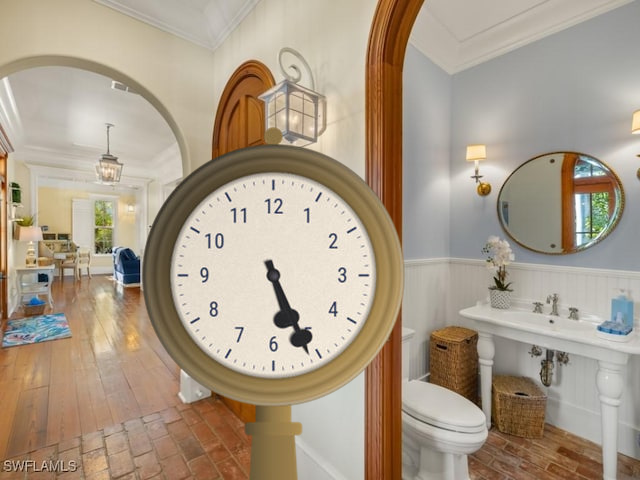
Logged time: {"hour": 5, "minute": 26}
